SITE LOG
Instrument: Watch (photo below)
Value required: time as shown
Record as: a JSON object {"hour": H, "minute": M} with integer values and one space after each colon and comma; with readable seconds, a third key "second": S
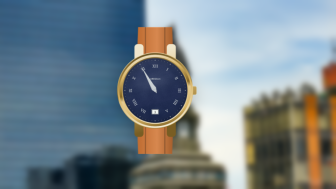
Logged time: {"hour": 10, "minute": 55}
